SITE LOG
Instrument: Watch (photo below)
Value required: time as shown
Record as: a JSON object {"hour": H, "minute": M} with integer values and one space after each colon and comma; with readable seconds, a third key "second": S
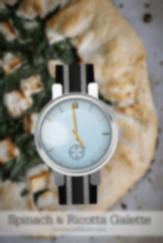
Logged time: {"hour": 4, "minute": 59}
